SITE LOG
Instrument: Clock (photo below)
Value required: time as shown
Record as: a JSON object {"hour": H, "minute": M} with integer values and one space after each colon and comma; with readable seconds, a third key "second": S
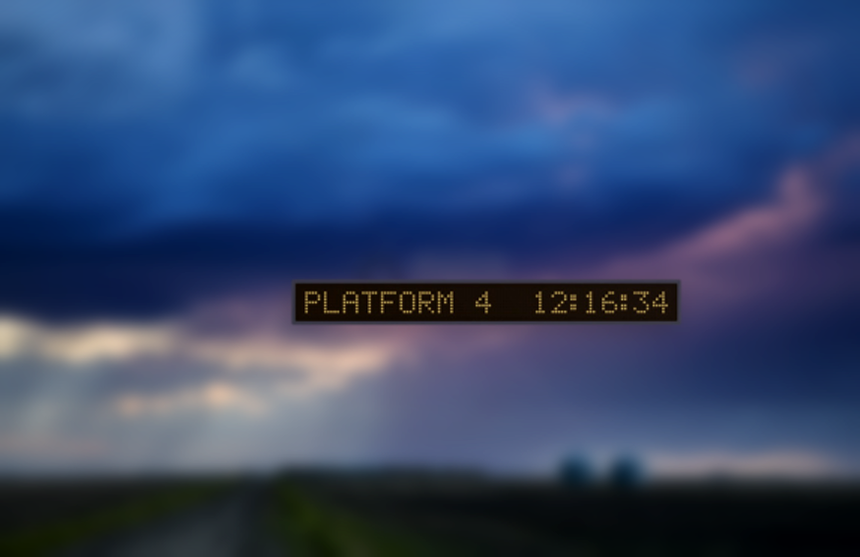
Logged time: {"hour": 12, "minute": 16, "second": 34}
